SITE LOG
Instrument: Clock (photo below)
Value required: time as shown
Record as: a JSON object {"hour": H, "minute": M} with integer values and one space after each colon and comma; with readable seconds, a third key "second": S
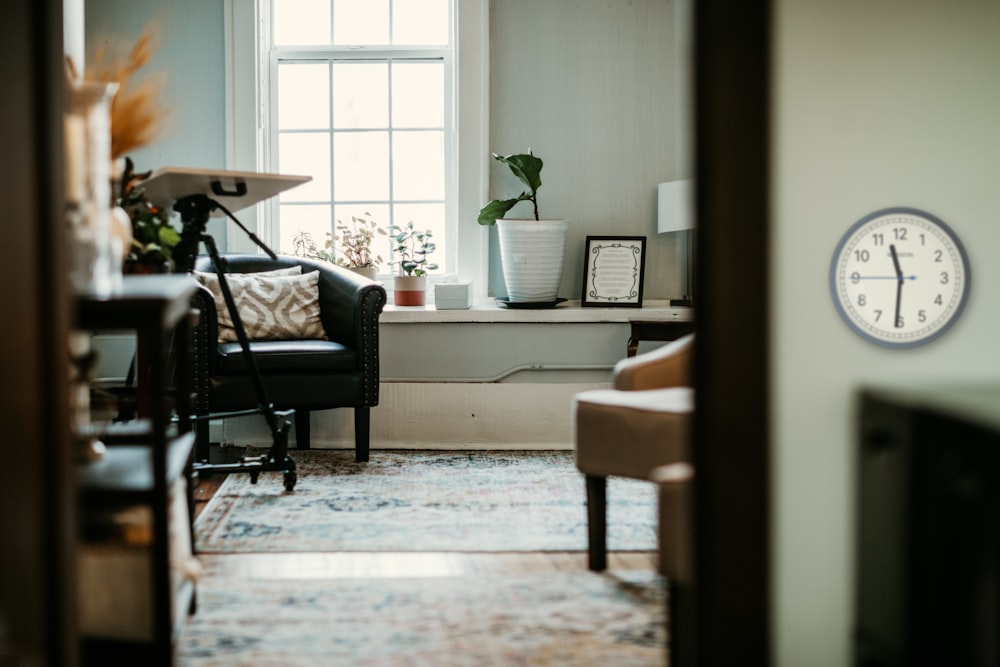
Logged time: {"hour": 11, "minute": 30, "second": 45}
